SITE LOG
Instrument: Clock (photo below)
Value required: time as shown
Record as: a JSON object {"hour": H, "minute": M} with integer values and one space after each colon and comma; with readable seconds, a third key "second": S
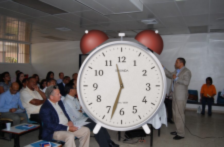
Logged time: {"hour": 11, "minute": 33}
